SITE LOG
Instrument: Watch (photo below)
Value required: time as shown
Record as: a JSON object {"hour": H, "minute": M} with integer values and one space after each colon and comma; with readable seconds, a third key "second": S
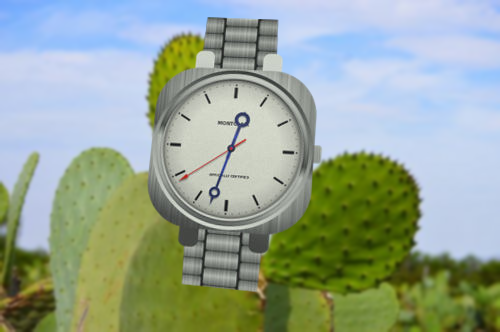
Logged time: {"hour": 12, "minute": 32, "second": 39}
